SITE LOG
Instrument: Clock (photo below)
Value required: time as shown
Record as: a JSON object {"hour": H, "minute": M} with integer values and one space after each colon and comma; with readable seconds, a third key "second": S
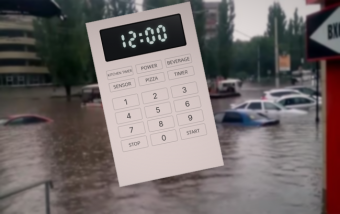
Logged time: {"hour": 12, "minute": 0}
